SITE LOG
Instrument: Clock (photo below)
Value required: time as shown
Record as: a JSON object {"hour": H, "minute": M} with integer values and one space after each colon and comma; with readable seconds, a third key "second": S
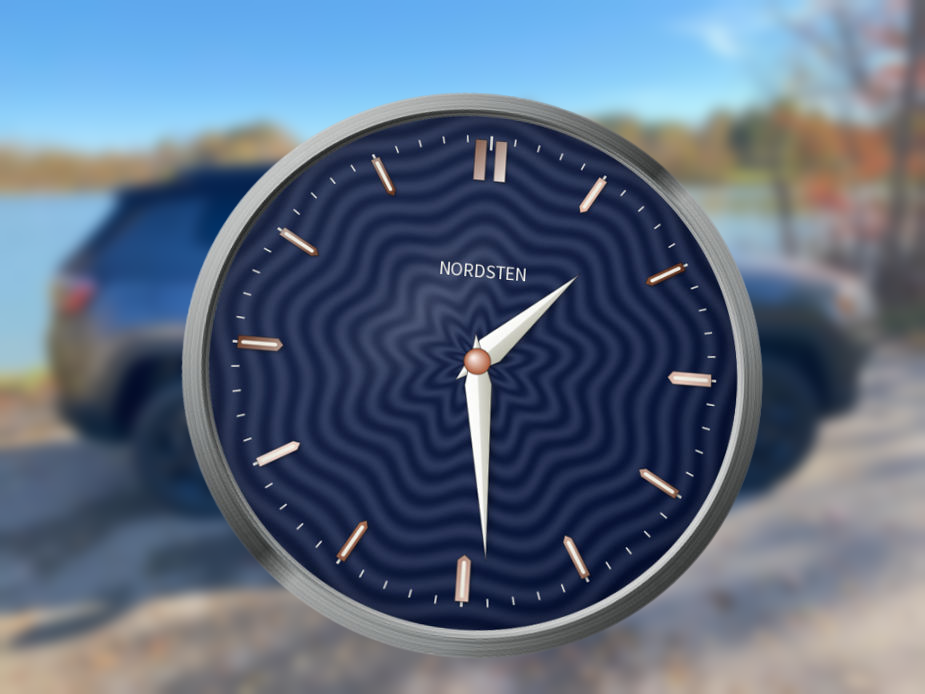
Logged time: {"hour": 1, "minute": 29}
